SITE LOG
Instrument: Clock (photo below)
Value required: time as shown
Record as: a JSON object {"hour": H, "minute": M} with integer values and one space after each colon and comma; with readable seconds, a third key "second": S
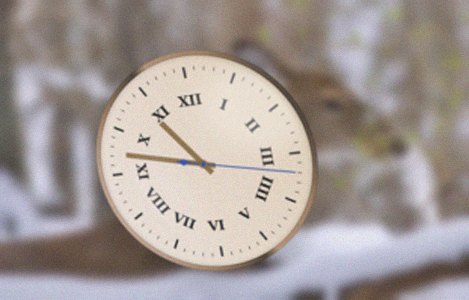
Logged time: {"hour": 10, "minute": 47, "second": 17}
